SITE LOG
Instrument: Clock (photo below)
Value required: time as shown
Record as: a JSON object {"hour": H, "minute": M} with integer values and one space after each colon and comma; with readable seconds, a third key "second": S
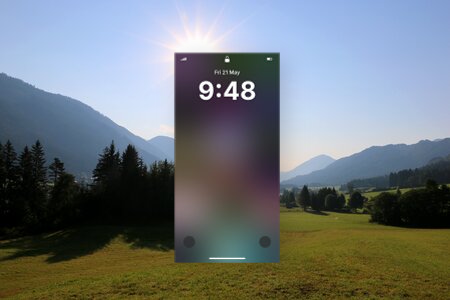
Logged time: {"hour": 9, "minute": 48}
